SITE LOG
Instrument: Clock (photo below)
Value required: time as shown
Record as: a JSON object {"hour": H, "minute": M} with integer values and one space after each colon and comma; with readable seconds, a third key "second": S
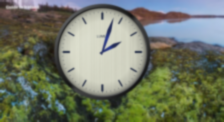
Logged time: {"hour": 2, "minute": 3}
